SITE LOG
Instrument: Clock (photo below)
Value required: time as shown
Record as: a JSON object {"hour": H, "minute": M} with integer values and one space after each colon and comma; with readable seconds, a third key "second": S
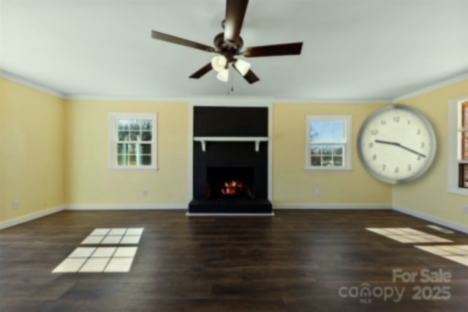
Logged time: {"hour": 9, "minute": 19}
